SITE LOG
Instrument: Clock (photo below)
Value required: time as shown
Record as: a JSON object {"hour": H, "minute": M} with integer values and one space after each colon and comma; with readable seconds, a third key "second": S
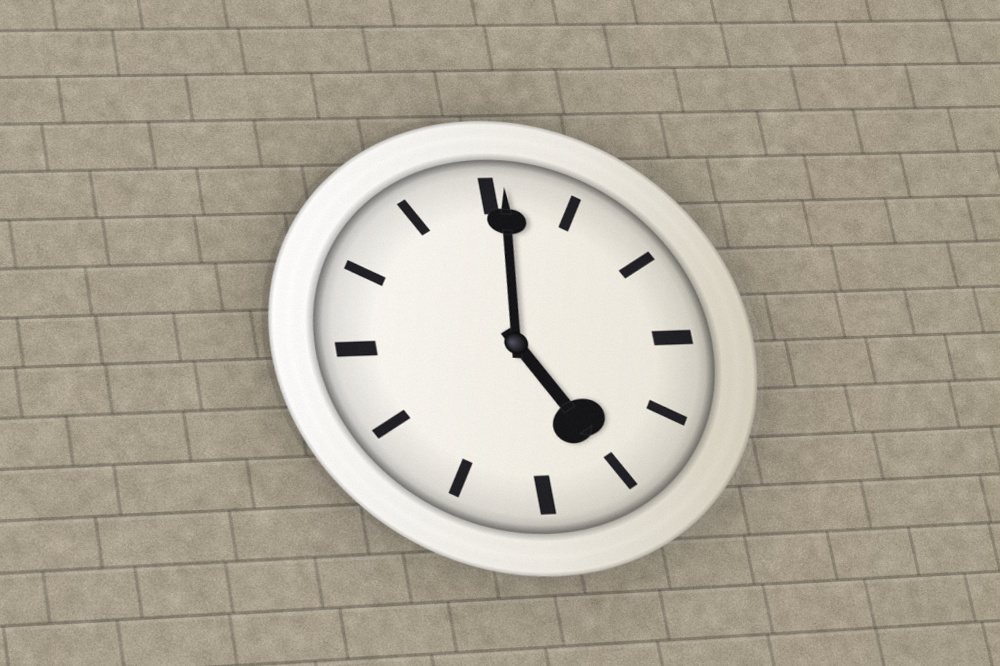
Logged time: {"hour": 5, "minute": 1}
